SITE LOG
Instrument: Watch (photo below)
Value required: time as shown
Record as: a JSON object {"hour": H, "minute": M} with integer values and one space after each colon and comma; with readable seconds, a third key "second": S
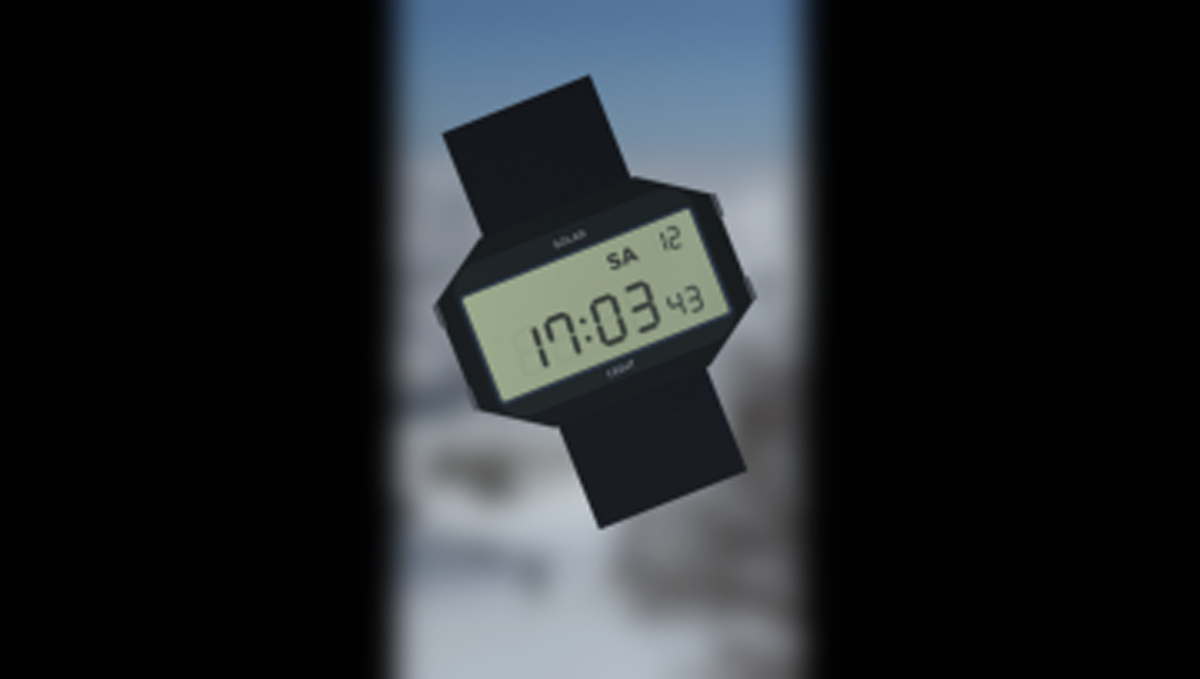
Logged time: {"hour": 17, "minute": 3, "second": 43}
